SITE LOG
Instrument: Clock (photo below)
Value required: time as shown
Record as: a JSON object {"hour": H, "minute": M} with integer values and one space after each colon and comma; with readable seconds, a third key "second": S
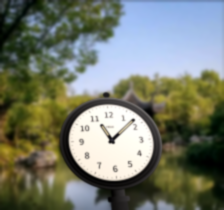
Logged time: {"hour": 11, "minute": 8}
